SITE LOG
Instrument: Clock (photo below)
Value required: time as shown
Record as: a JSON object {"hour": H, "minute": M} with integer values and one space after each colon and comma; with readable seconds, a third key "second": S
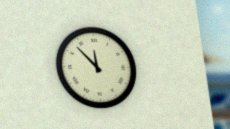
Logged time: {"hour": 11, "minute": 53}
